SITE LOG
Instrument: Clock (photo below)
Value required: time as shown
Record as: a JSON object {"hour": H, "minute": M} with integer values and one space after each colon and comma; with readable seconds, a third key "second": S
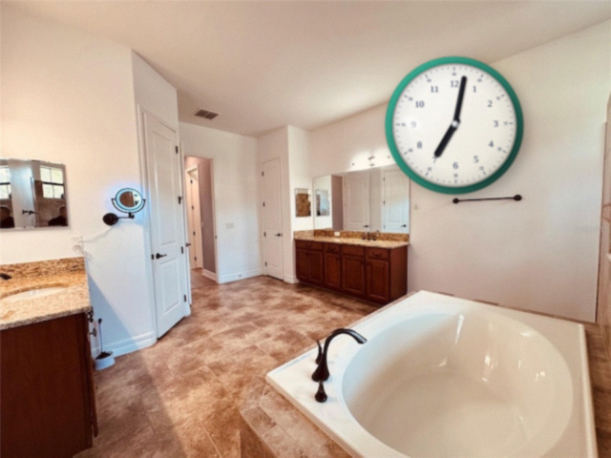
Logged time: {"hour": 7, "minute": 2}
